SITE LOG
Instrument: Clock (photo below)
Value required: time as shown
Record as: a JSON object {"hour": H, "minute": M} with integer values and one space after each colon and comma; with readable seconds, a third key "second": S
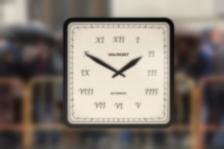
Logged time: {"hour": 1, "minute": 50}
